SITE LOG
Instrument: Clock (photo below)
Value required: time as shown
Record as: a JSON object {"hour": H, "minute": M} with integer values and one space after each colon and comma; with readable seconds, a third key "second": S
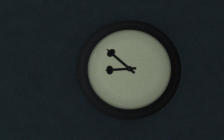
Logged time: {"hour": 8, "minute": 52}
